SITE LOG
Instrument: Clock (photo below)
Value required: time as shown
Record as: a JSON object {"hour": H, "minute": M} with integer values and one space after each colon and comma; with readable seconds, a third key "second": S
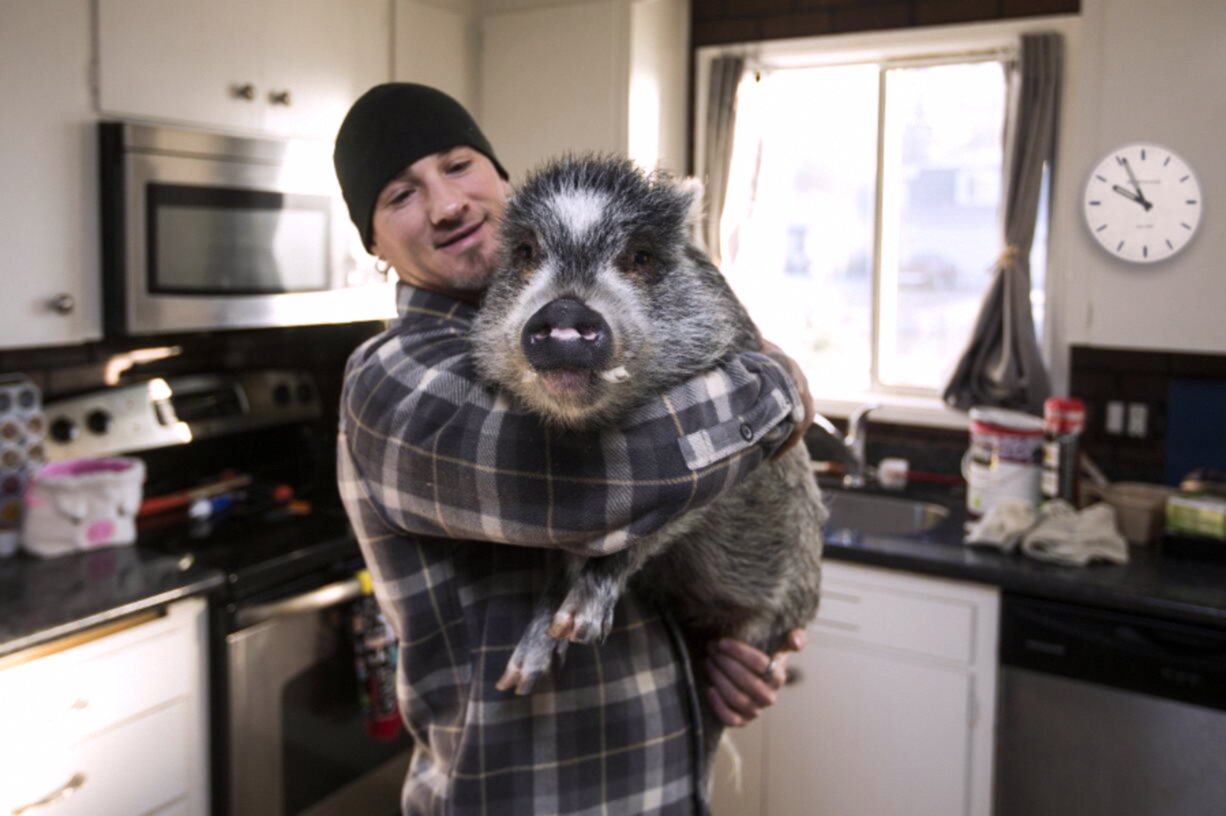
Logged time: {"hour": 9, "minute": 56}
